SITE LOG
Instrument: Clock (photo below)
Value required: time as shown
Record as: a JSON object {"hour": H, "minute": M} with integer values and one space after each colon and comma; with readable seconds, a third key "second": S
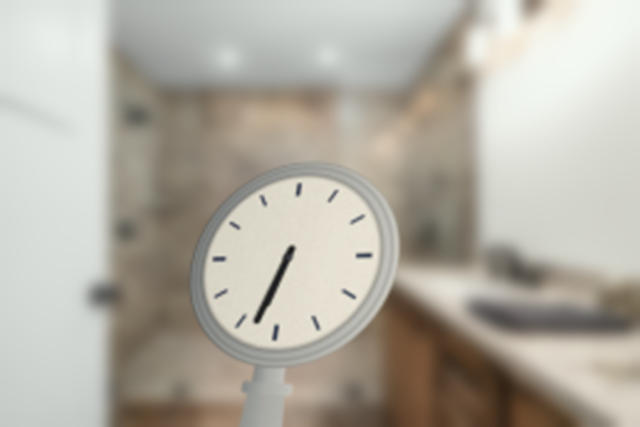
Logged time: {"hour": 6, "minute": 33}
